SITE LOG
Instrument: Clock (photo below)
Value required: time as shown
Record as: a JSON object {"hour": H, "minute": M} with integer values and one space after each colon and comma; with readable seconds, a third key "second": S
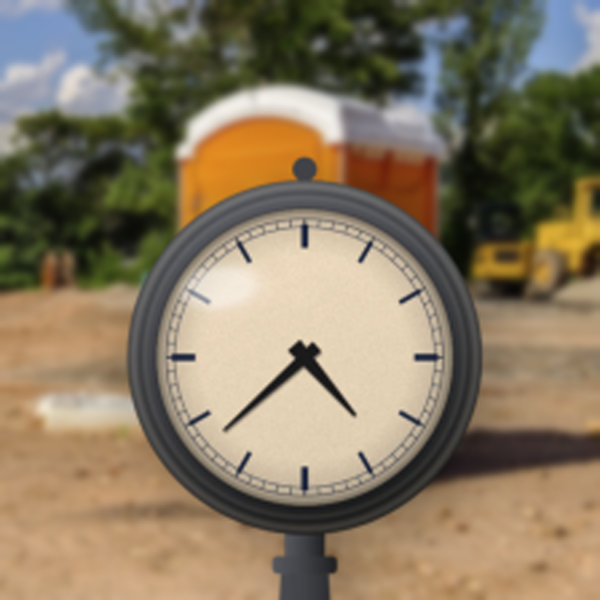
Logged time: {"hour": 4, "minute": 38}
